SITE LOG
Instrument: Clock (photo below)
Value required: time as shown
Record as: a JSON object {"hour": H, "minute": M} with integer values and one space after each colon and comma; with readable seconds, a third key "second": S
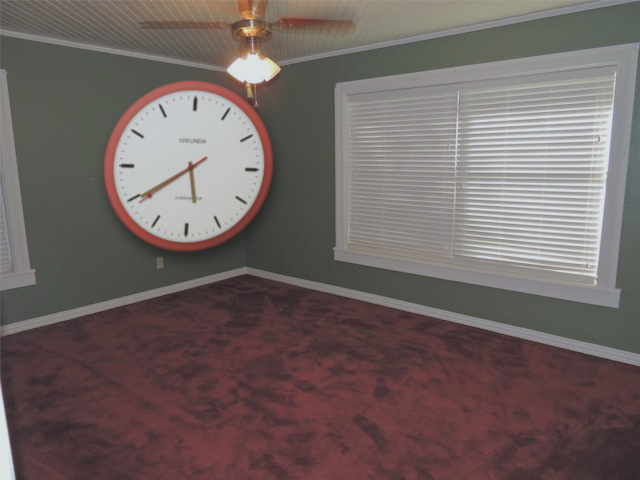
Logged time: {"hour": 5, "minute": 39, "second": 39}
